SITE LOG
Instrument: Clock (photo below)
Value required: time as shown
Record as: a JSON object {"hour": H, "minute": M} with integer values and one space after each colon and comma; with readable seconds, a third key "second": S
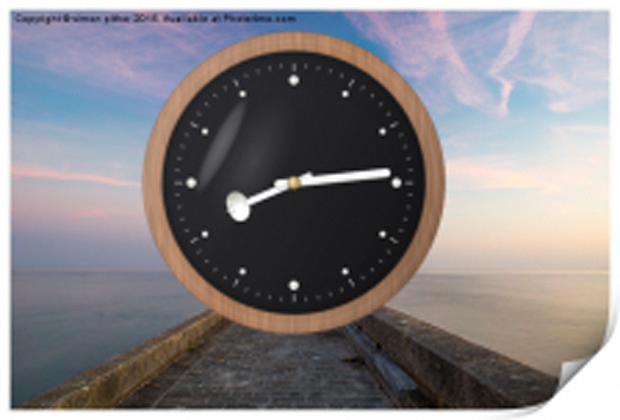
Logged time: {"hour": 8, "minute": 14}
